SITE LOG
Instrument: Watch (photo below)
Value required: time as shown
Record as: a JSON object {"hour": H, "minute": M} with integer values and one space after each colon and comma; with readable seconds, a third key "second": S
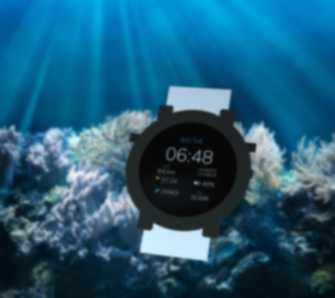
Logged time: {"hour": 6, "minute": 48}
